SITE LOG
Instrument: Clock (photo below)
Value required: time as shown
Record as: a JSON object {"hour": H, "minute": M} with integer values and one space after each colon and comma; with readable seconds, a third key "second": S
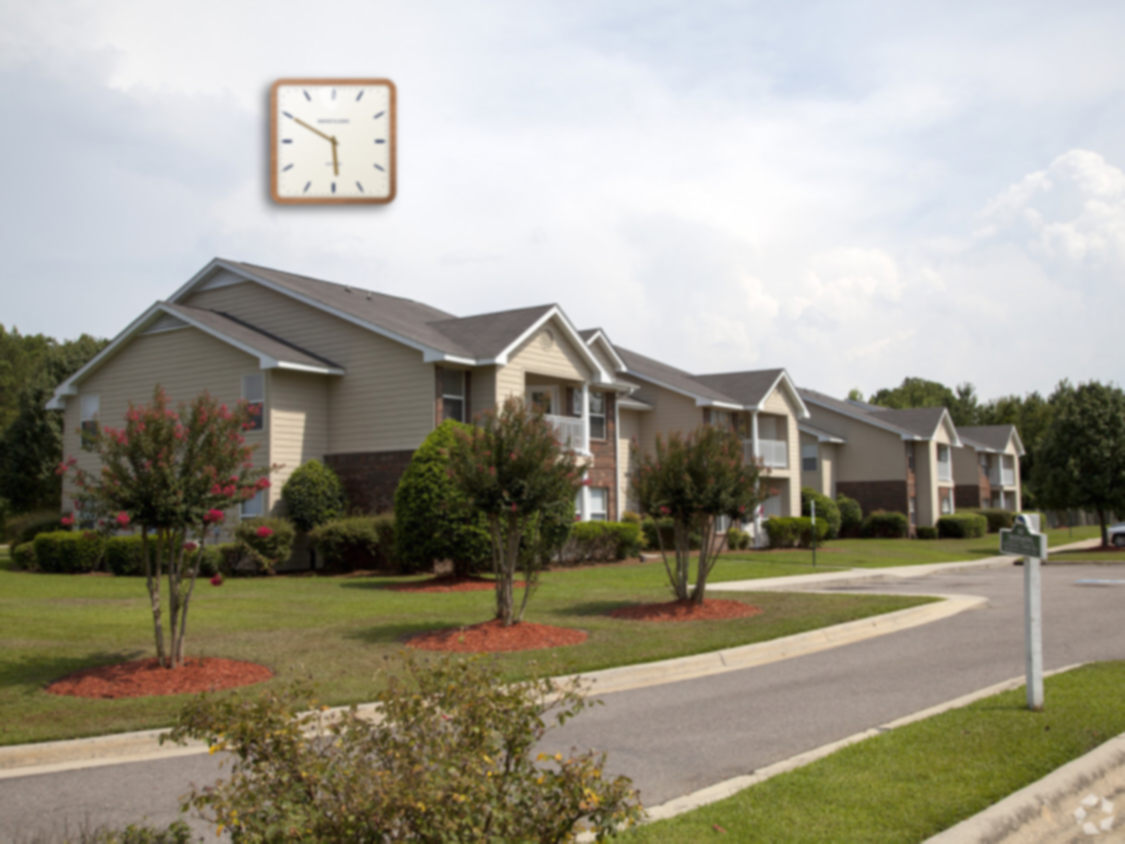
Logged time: {"hour": 5, "minute": 50}
